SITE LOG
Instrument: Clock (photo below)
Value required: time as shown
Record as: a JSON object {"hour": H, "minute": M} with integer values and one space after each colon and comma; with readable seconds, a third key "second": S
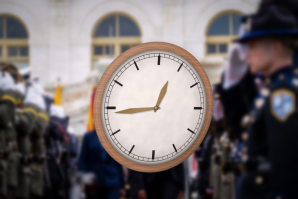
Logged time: {"hour": 12, "minute": 44}
